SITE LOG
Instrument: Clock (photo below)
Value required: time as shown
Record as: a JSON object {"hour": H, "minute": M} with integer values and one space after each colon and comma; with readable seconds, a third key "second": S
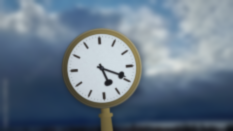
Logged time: {"hour": 5, "minute": 19}
